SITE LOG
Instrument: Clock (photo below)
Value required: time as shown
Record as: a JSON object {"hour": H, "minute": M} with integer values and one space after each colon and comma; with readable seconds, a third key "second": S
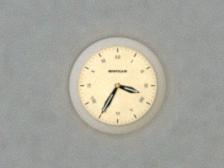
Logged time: {"hour": 3, "minute": 35}
